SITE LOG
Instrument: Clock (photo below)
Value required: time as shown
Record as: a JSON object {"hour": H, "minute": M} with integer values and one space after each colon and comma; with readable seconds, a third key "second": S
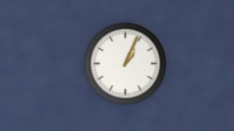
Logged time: {"hour": 1, "minute": 4}
